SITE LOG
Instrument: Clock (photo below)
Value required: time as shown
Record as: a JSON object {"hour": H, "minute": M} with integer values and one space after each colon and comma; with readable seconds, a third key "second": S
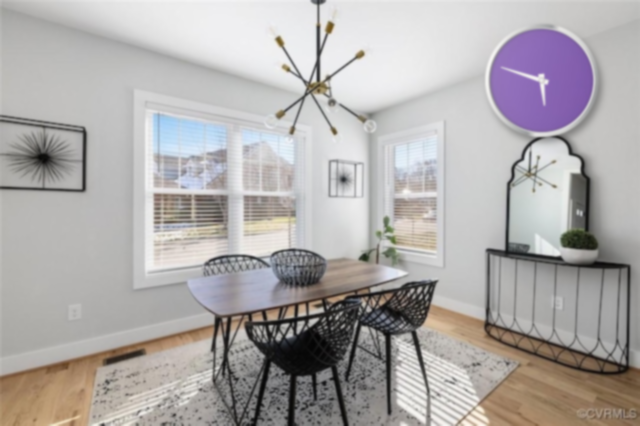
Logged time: {"hour": 5, "minute": 48}
